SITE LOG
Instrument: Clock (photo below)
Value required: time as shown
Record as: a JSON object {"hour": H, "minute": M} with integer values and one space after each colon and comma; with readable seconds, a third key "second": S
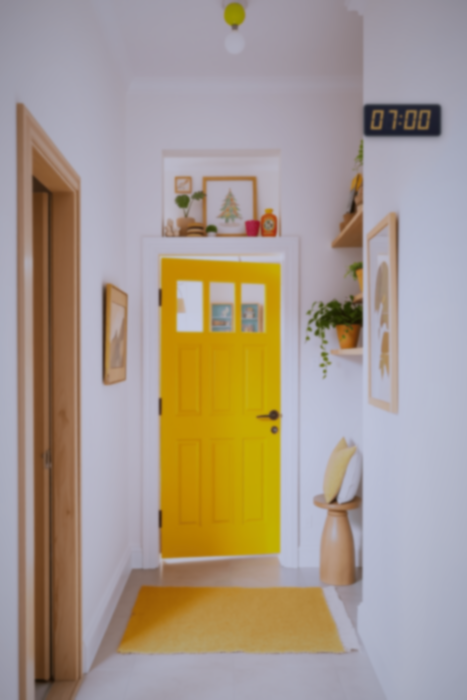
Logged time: {"hour": 7, "minute": 0}
